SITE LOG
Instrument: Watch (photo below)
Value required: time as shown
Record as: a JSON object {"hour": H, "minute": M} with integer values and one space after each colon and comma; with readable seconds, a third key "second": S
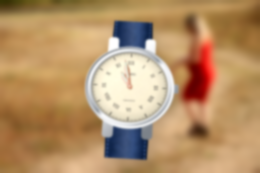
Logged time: {"hour": 10, "minute": 58}
